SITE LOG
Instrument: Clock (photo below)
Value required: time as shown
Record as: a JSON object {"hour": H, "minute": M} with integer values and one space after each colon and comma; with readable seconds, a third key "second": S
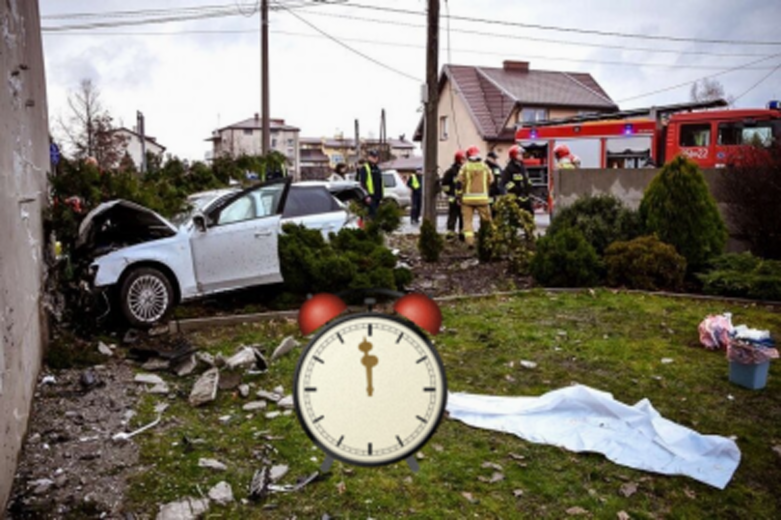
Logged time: {"hour": 11, "minute": 59}
